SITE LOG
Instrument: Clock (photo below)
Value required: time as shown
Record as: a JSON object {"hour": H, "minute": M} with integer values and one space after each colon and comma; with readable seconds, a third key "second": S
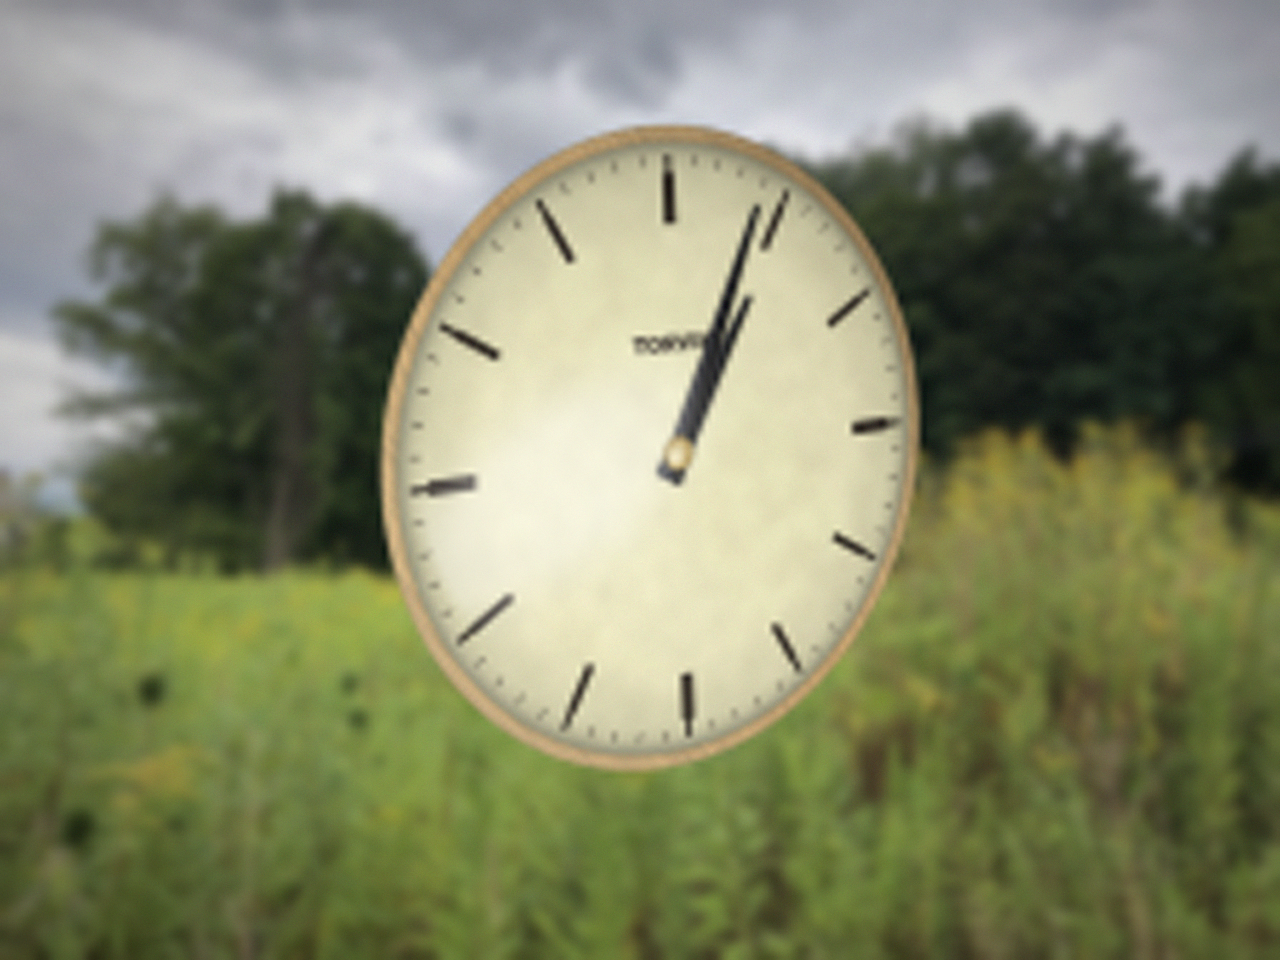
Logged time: {"hour": 1, "minute": 4}
